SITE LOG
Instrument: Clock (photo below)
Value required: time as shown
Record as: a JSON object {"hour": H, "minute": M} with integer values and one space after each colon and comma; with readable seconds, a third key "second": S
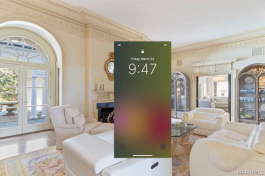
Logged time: {"hour": 9, "minute": 47}
